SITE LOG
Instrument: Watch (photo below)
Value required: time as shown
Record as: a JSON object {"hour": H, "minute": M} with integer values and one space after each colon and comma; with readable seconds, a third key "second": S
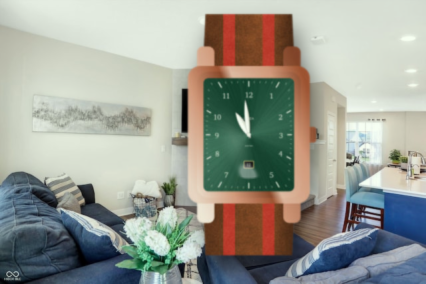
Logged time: {"hour": 10, "minute": 59}
